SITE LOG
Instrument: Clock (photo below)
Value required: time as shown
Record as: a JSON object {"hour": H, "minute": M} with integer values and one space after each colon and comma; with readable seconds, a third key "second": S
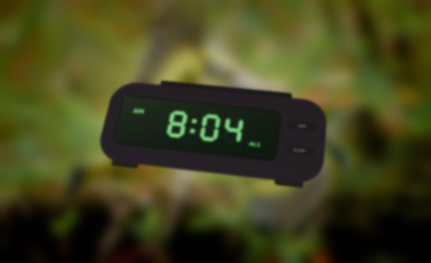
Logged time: {"hour": 8, "minute": 4}
